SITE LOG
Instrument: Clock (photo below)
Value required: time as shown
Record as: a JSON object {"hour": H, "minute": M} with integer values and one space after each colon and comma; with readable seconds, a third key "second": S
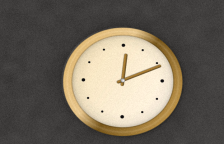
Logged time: {"hour": 12, "minute": 11}
